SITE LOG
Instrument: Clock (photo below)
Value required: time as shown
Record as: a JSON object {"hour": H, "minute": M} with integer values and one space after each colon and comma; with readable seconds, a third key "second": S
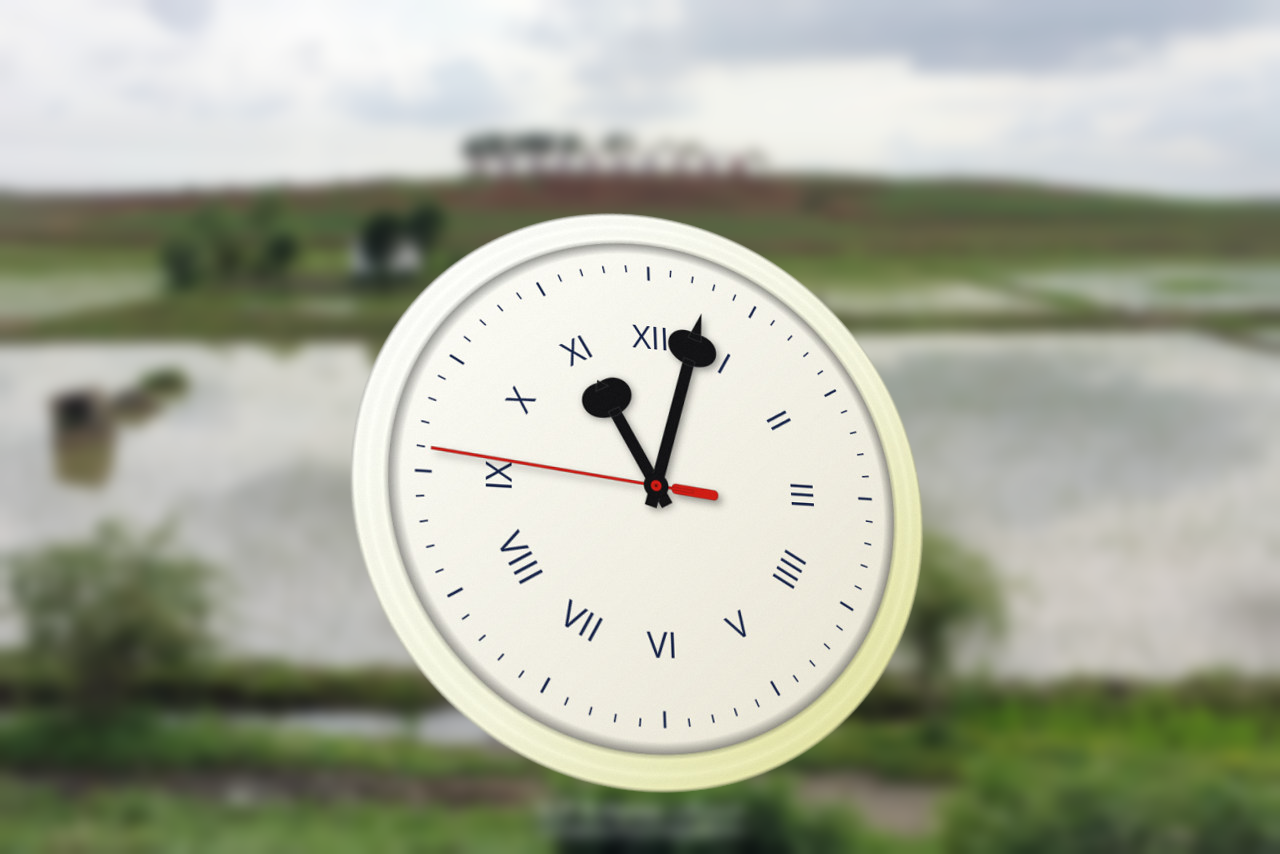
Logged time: {"hour": 11, "minute": 2, "second": 46}
